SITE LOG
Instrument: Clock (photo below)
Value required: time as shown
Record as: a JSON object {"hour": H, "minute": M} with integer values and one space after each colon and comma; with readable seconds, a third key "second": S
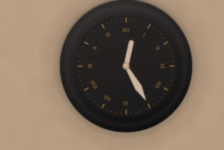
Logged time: {"hour": 12, "minute": 25}
